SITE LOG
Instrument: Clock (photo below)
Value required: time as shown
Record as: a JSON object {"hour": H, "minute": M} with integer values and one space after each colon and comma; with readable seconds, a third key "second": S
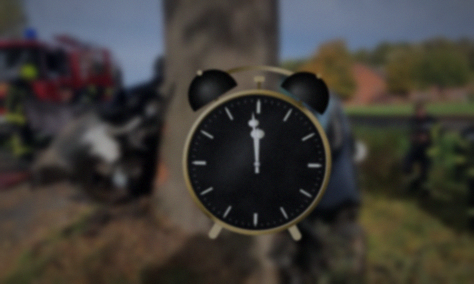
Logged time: {"hour": 11, "minute": 59}
